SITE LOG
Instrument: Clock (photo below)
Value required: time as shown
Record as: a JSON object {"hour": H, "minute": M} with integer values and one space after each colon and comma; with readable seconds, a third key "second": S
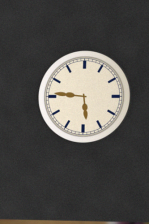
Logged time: {"hour": 5, "minute": 46}
